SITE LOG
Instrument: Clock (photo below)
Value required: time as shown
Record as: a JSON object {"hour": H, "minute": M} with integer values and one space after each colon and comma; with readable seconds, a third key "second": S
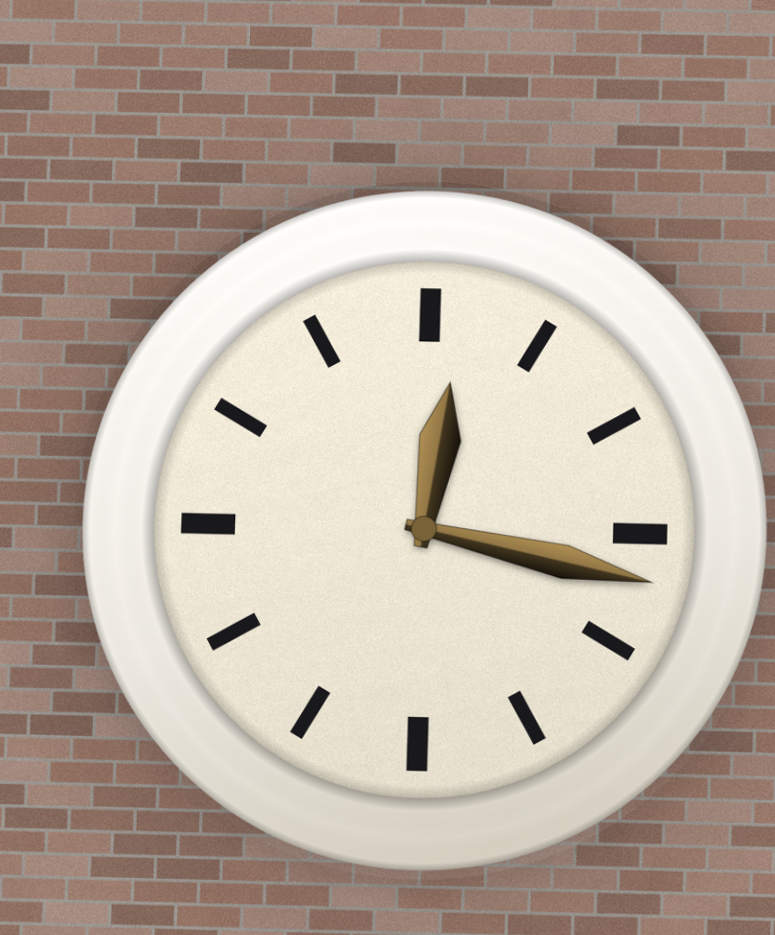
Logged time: {"hour": 12, "minute": 17}
